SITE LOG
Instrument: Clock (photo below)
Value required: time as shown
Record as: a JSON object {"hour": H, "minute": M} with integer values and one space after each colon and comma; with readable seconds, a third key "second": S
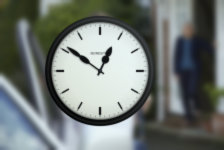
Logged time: {"hour": 12, "minute": 51}
